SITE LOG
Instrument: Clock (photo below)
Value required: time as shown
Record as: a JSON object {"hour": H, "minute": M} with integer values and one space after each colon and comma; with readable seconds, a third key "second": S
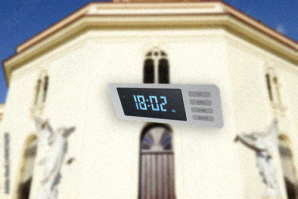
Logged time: {"hour": 18, "minute": 2}
